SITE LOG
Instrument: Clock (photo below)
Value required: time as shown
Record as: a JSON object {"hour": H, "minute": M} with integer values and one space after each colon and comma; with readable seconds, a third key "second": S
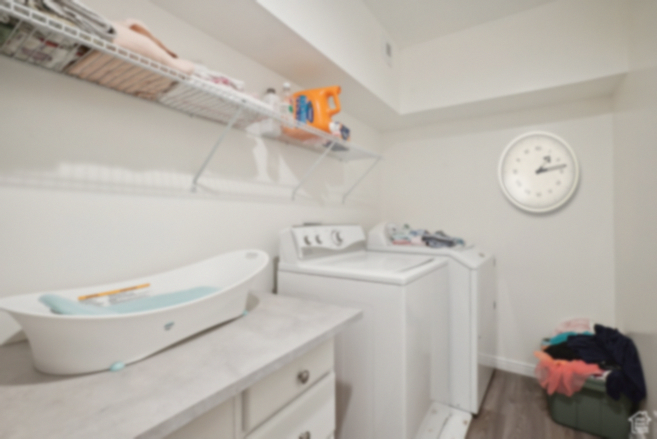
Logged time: {"hour": 1, "minute": 13}
